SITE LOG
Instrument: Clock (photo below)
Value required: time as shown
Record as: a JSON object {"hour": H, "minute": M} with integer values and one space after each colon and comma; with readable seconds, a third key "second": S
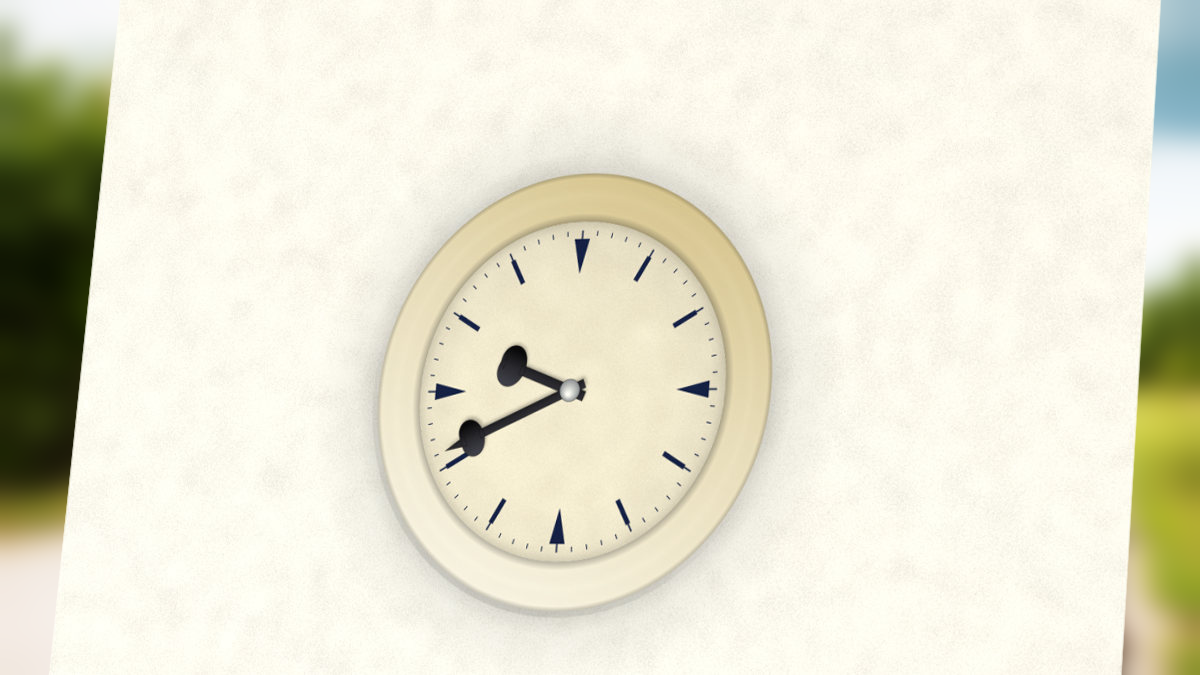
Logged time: {"hour": 9, "minute": 41}
